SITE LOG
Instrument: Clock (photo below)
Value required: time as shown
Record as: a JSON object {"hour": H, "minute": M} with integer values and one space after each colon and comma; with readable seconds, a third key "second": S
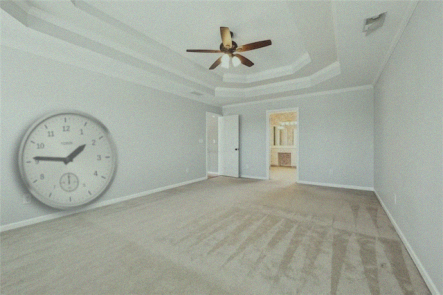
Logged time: {"hour": 1, "minute": 46}
